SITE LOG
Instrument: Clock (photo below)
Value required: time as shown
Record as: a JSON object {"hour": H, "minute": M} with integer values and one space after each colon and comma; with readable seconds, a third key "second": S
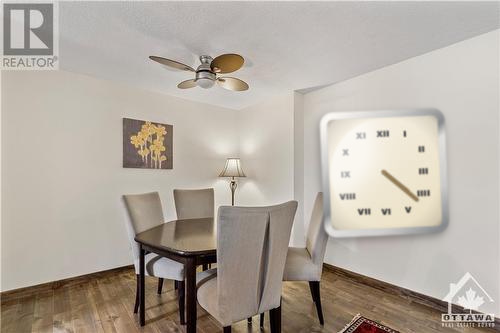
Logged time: {"hour": 4, "minute": 22}
